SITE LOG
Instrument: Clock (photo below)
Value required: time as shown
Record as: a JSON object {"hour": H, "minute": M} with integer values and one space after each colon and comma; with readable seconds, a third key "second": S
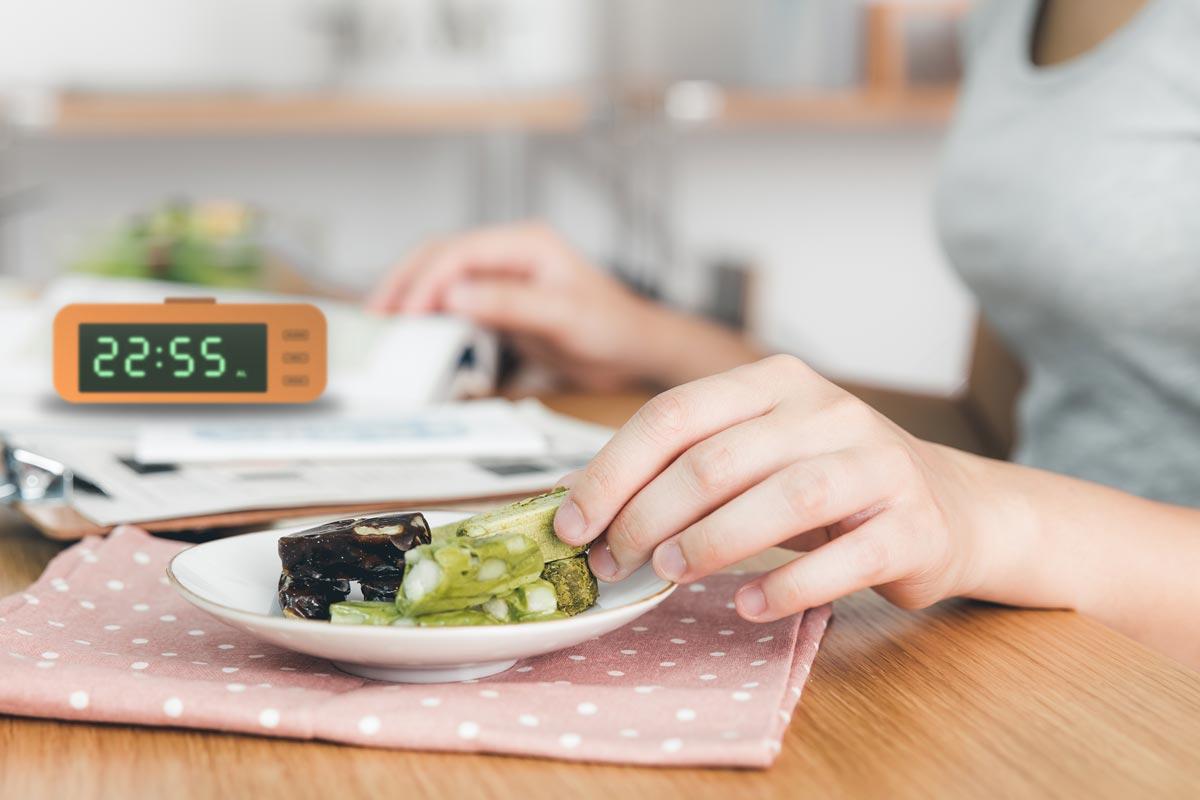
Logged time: {"hour": 22, "minute": 55}
